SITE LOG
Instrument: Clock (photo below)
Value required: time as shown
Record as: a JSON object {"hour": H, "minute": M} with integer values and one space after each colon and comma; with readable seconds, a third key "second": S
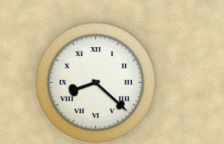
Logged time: {"hour": 8, "minute": 22}
